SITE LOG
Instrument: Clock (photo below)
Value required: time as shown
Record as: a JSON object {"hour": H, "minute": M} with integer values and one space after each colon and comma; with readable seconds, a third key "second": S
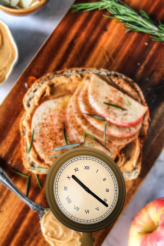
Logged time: {"hour": 10, "minute": 21}
